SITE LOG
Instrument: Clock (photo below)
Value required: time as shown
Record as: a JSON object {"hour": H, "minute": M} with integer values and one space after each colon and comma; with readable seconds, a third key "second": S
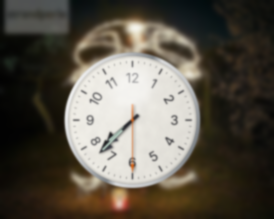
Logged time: {"hour": 7, "minute": 37, "second": 30}
